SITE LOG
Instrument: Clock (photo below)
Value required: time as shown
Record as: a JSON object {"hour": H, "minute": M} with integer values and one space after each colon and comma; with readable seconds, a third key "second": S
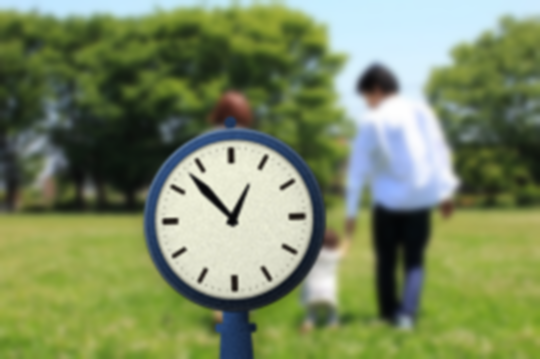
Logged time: {"hour": 12, "minute": 53}
